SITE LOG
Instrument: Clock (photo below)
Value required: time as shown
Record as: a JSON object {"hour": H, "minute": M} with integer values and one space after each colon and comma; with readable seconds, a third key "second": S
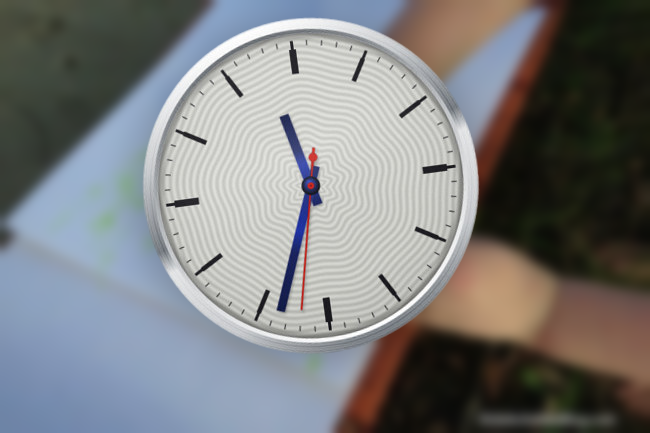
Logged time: {"hour": 11, "minute": 33, "second": 32}
